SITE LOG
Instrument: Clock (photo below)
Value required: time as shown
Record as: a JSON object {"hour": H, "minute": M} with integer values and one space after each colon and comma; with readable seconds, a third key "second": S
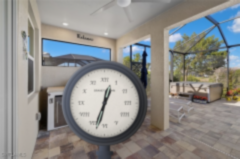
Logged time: {"hour": 12, "minute": 33}
